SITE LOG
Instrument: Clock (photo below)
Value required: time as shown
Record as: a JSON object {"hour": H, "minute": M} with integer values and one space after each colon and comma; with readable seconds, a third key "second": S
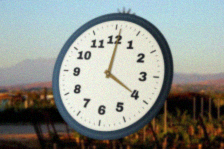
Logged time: {"hour": 4, "minute": 1}
